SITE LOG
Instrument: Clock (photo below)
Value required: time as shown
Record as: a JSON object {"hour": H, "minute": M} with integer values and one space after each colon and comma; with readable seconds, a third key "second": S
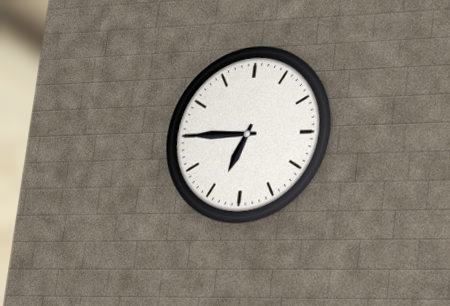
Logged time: {"hour": 6, "minute": 45}
